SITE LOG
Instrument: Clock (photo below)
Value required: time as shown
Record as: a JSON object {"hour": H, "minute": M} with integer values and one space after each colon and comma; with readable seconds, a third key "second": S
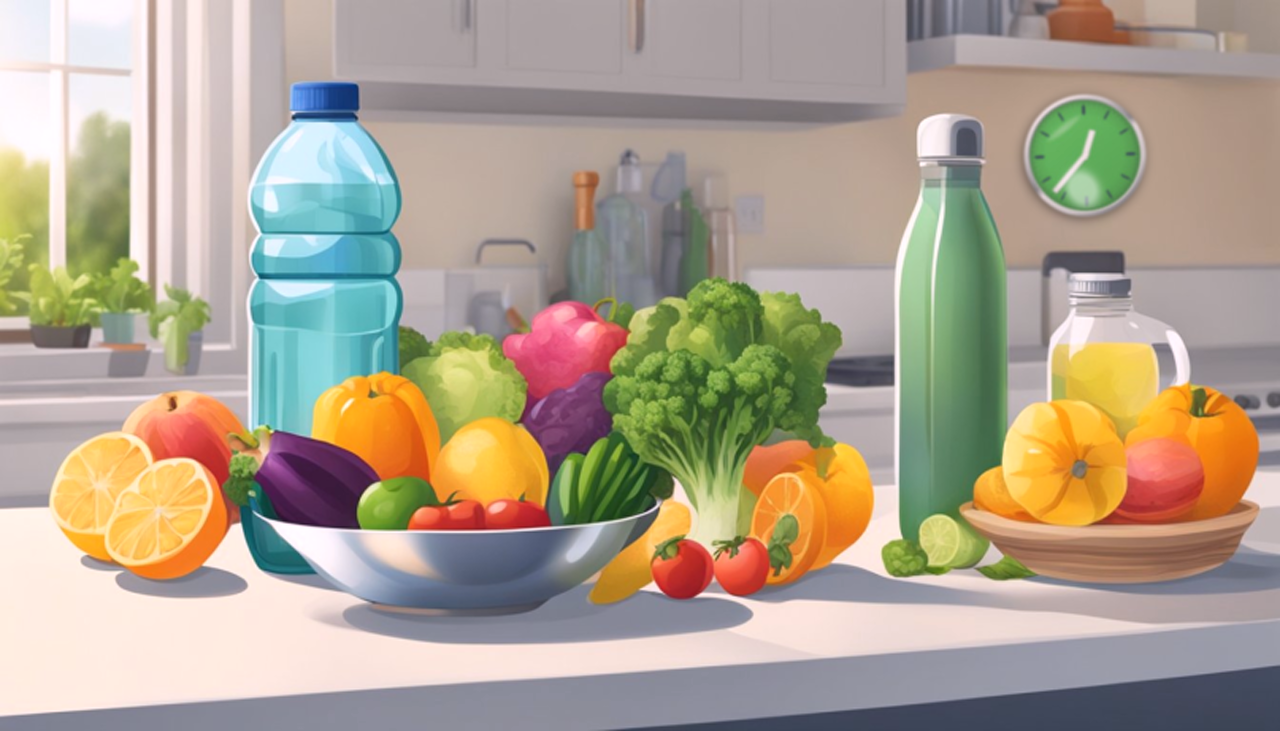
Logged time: {"hour": 12, "minute": 37}
